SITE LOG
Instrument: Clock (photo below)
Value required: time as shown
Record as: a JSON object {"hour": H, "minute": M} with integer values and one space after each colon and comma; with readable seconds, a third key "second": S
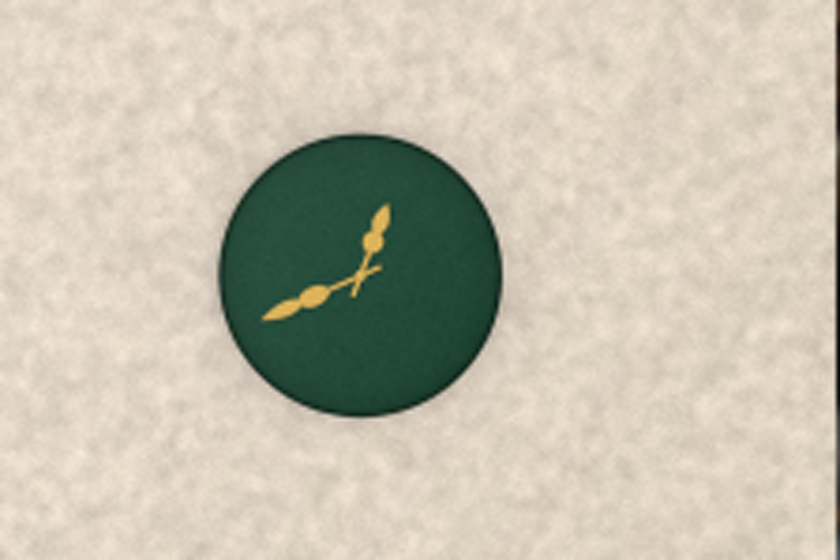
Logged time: {"hour": 12, "minute": 41}
